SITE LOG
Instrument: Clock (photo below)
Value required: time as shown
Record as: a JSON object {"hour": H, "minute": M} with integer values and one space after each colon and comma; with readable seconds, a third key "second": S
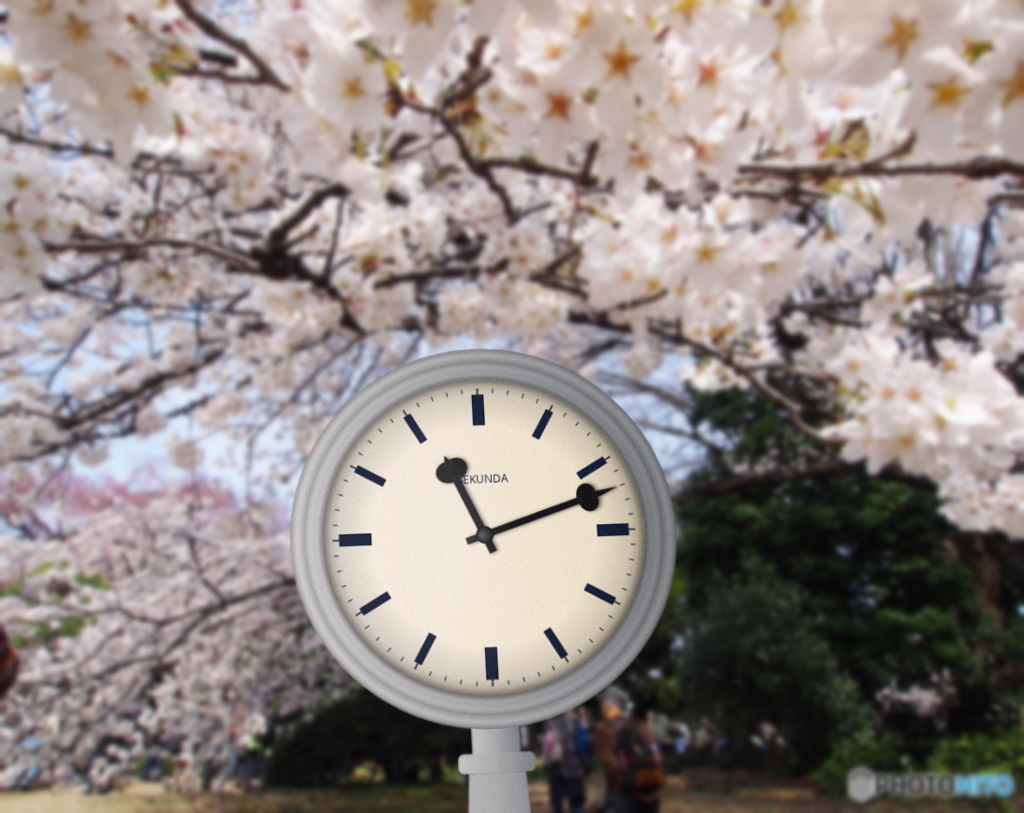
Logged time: {"hour": 11, "minute": 12}
